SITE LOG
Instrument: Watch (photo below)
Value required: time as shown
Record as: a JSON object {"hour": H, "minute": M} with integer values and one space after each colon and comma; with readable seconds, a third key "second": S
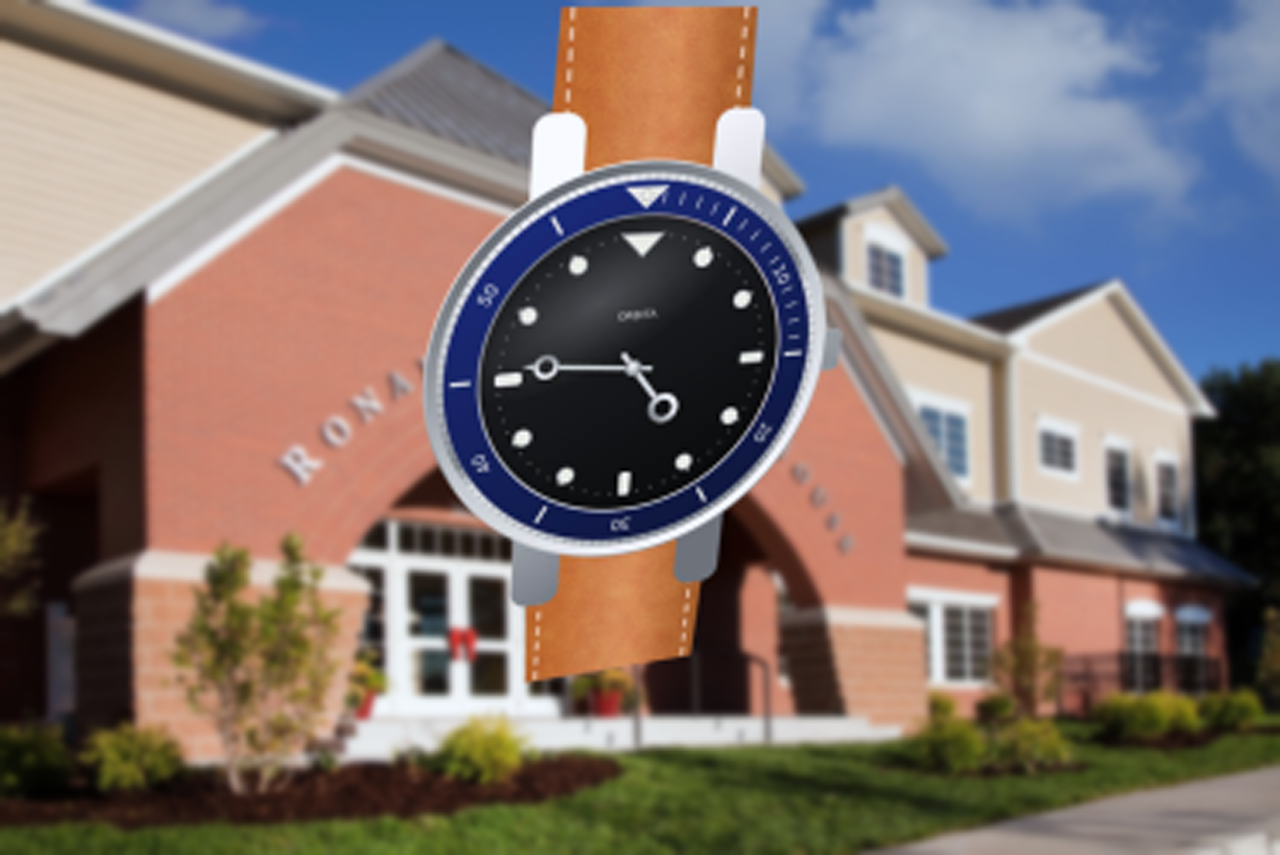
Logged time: {"hour": 4, "minute": 46}
